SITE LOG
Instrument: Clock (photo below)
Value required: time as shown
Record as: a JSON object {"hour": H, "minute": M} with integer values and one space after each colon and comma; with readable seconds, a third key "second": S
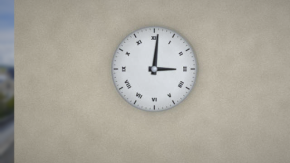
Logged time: {"hour": 3, "minute": 1}
